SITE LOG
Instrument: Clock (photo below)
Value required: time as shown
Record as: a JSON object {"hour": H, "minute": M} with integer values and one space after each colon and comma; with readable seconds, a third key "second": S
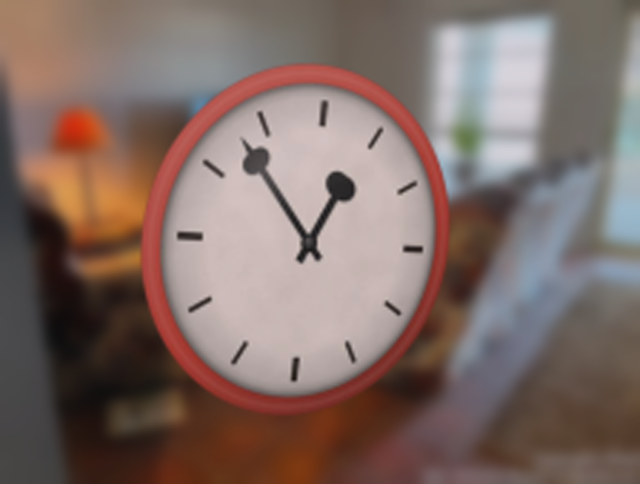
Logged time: {"hour": 12, "minute": 53}
